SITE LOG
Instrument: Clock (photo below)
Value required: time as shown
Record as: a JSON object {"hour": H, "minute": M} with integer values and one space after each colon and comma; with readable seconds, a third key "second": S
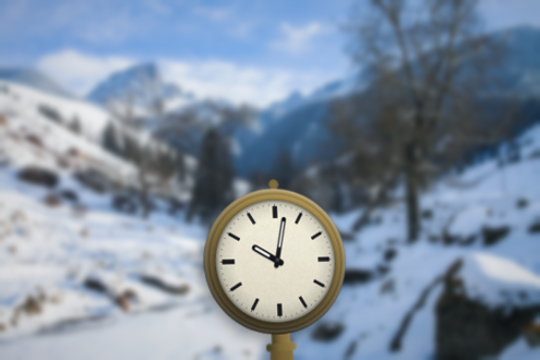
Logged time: {"hour": 10, "minute": 2}
